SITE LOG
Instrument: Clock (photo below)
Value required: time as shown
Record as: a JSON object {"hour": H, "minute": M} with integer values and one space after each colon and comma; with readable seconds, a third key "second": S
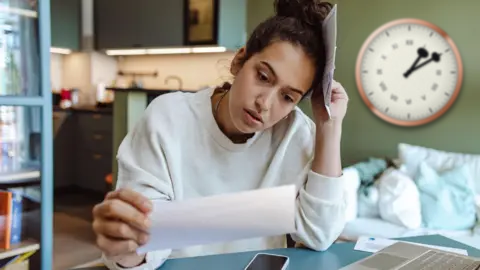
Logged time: {"hour": 1, "minute": 10}
